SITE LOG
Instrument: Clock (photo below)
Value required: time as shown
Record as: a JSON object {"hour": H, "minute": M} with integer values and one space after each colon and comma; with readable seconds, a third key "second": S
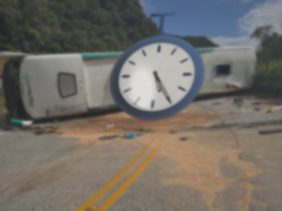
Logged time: {"hour": 5, "minute": 25}
